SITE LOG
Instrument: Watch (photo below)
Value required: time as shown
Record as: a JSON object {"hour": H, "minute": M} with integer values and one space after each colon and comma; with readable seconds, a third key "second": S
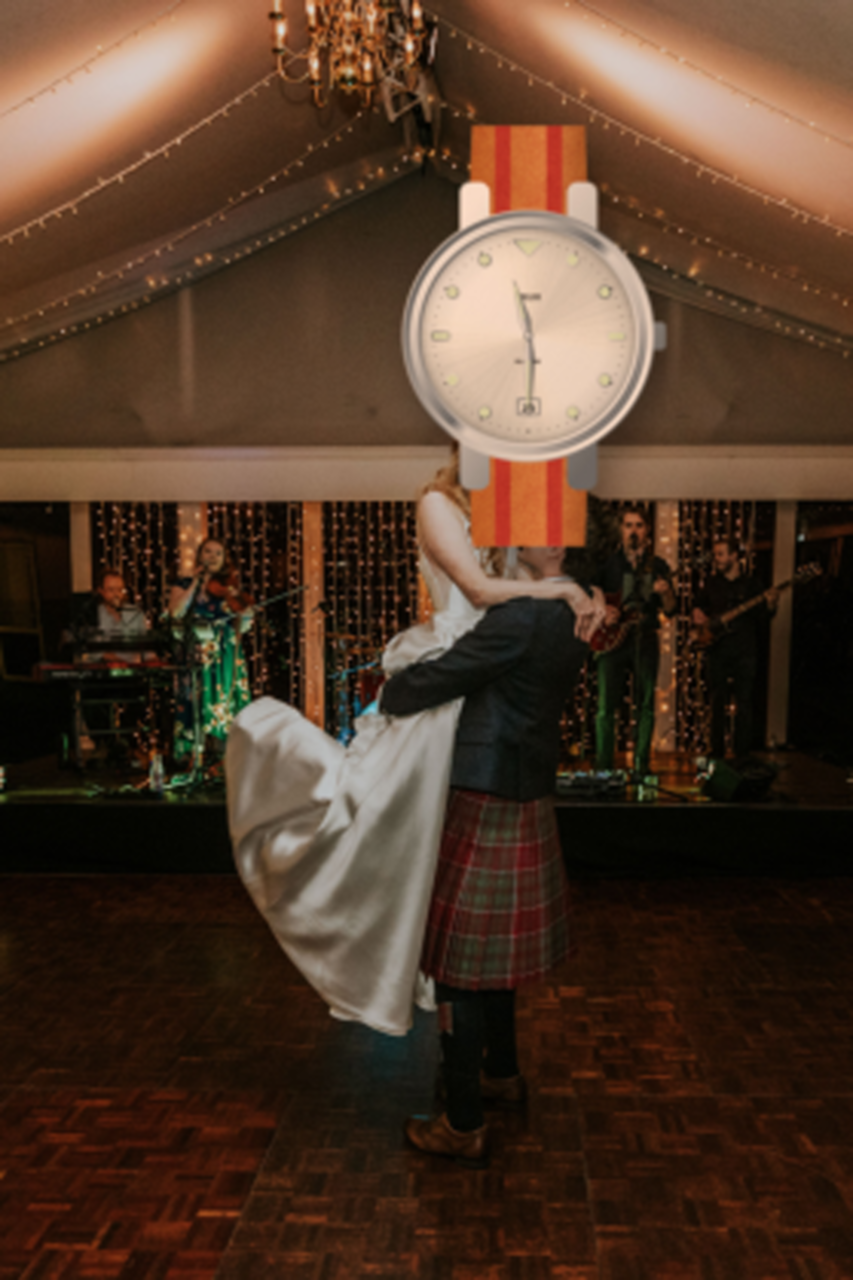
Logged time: {"hour": 11, "minute": 30}
